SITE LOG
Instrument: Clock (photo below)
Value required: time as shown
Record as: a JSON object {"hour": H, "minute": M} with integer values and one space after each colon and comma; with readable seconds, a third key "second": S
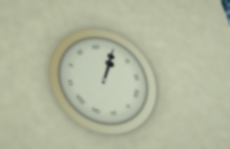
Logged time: {"hour": 1, "minute": 5}
